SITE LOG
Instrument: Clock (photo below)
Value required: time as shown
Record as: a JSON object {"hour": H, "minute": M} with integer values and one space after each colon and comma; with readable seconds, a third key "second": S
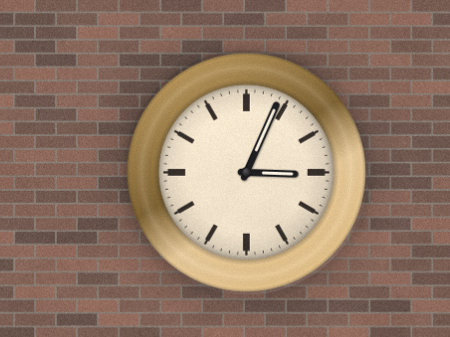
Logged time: {"hour": 3, "minute": 4}
